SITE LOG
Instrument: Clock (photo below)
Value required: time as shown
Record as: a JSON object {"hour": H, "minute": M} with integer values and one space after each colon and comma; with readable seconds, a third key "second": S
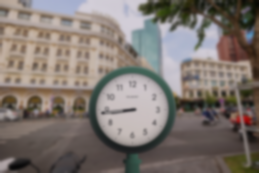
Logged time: {"hour": 8, "minute": 44}
